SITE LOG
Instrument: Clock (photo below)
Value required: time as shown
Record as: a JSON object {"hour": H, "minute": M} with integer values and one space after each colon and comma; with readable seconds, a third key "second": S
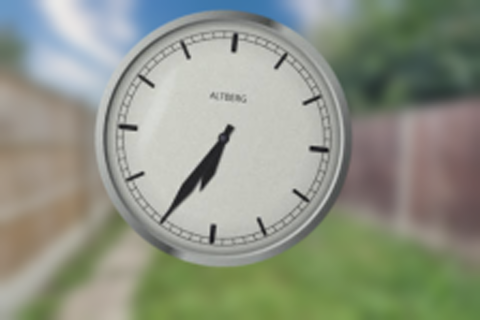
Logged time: {"hour": 6, "minute": 35}
